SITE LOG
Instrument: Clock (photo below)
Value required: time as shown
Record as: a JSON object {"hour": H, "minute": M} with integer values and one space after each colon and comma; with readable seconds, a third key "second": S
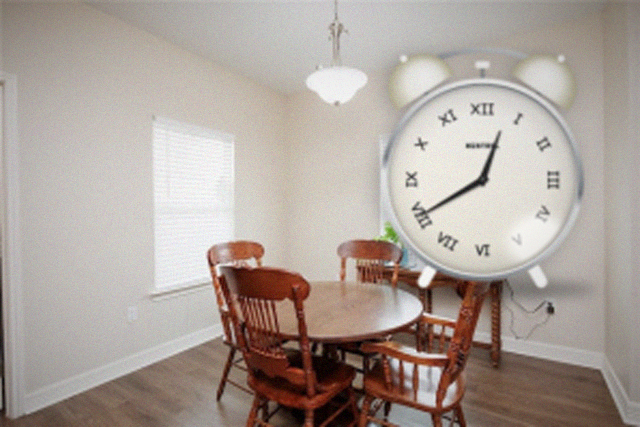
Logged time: {"hour": 12, "minute": 40}
